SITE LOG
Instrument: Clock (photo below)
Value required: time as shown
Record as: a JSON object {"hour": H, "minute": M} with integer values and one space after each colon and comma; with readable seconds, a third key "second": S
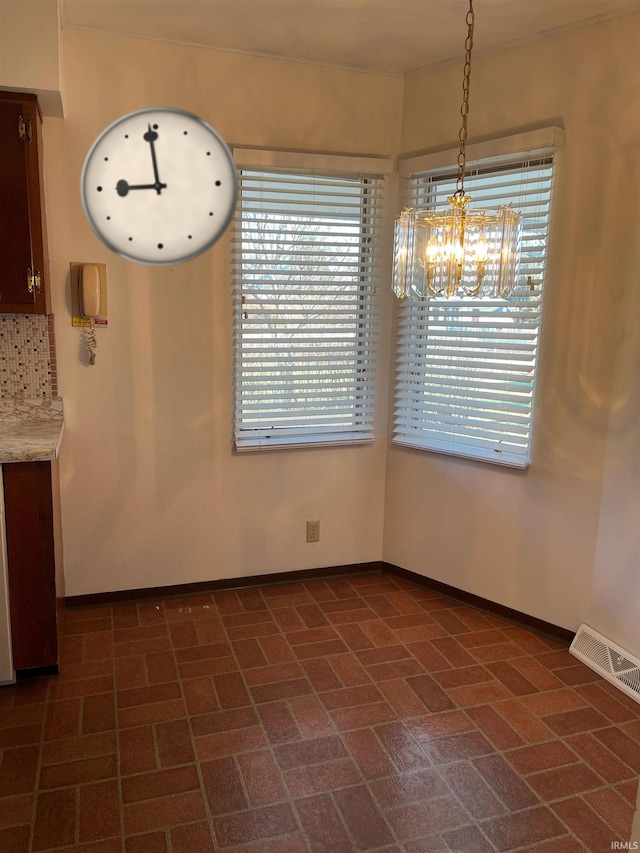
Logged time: {"hour": 8, "minute": 59}
